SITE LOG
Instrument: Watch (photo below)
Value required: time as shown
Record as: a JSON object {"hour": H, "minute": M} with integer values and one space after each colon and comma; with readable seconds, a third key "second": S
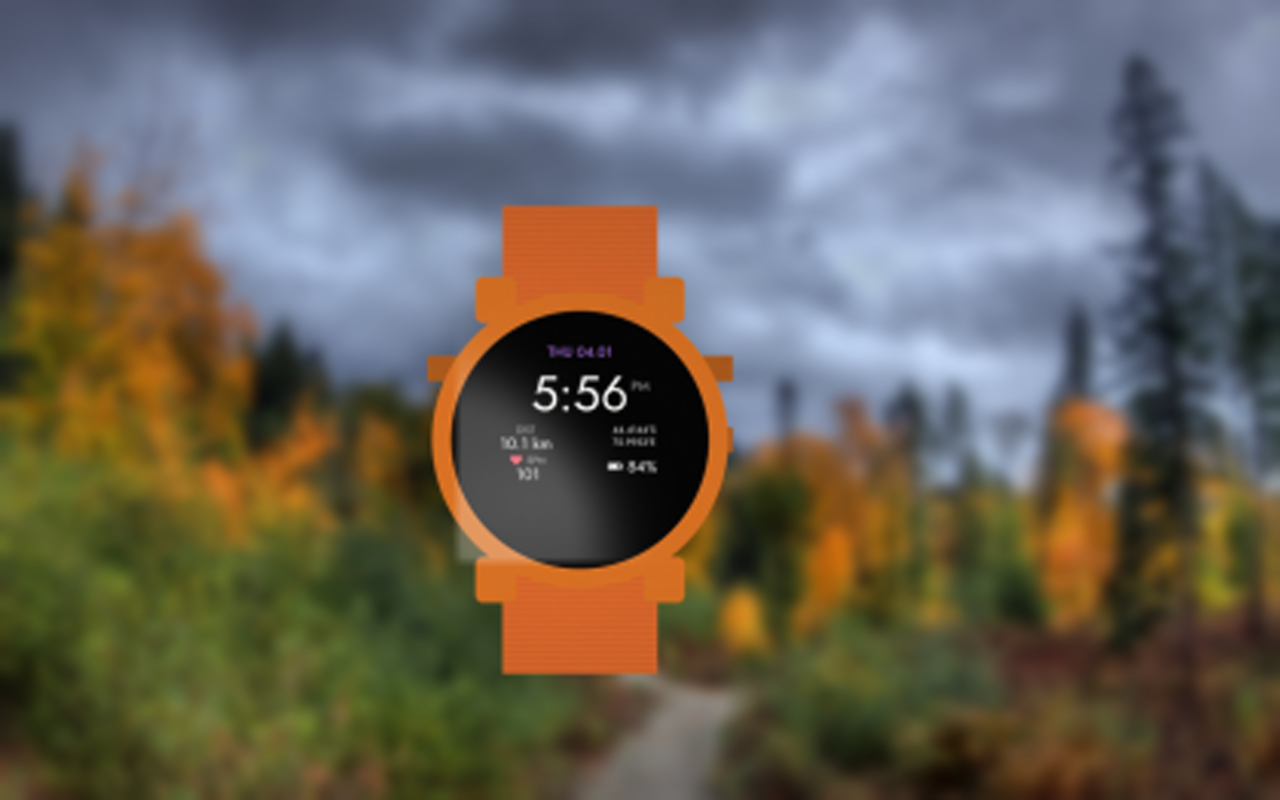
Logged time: {"hour": 5, "minute": 56}
